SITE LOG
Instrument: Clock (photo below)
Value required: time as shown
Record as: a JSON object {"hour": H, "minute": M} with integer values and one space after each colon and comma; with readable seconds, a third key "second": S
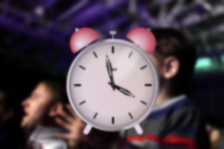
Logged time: {"hour": 3, "minute": 58}
